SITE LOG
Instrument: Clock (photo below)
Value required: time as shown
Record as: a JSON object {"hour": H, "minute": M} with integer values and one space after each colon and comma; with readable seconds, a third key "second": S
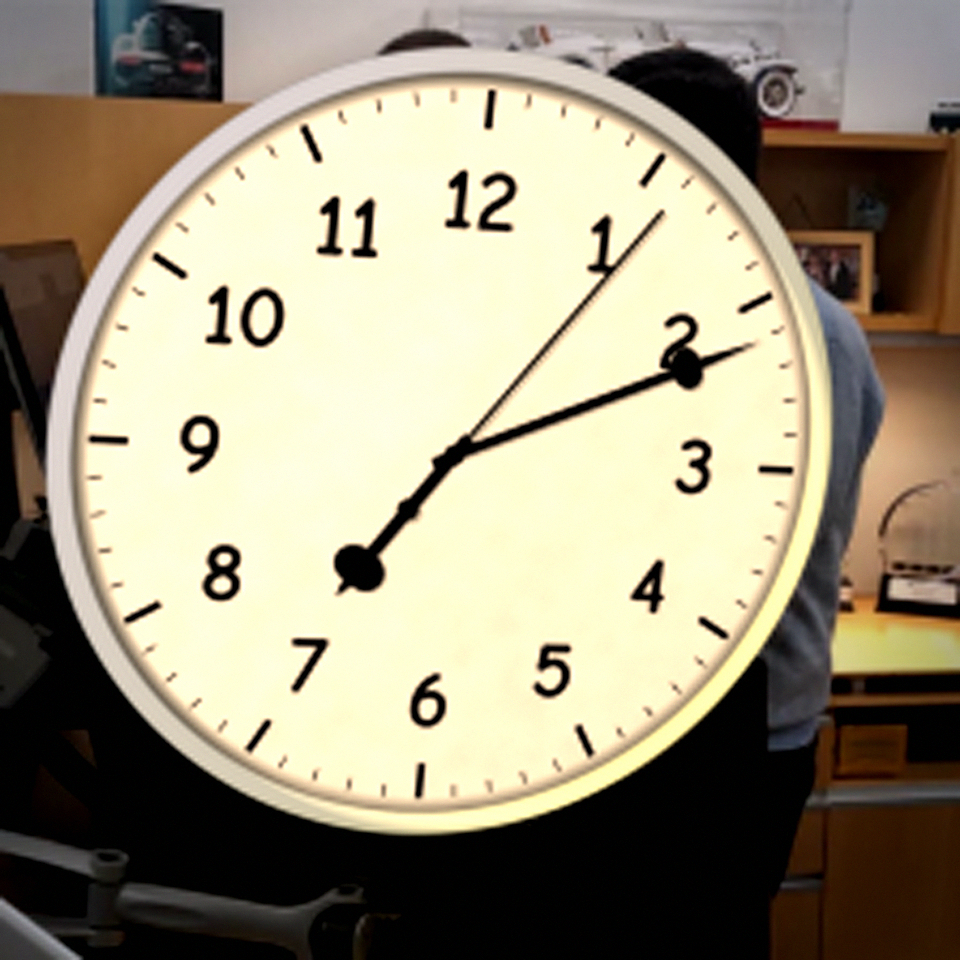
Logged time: {"hour": 7, "minute": 11, "second": 6}
